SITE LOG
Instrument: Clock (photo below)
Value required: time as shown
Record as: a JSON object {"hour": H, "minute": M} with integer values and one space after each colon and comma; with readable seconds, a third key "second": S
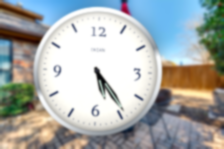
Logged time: {"hour": 5, "minute": 24}
